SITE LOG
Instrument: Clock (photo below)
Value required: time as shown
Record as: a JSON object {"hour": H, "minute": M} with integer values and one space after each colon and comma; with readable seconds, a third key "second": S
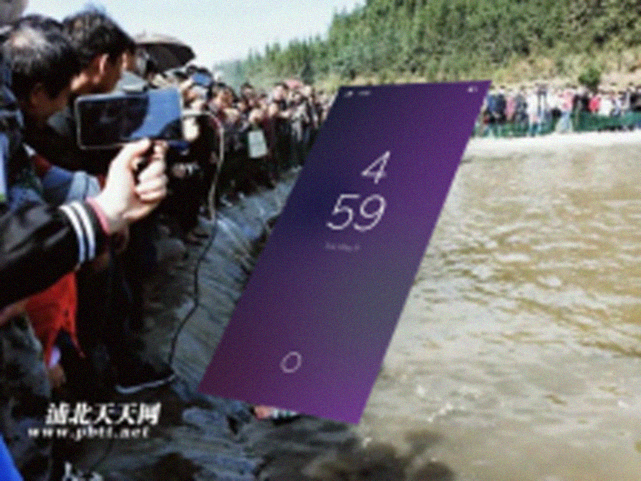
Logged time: {"hour": 4, "minute": 59}
